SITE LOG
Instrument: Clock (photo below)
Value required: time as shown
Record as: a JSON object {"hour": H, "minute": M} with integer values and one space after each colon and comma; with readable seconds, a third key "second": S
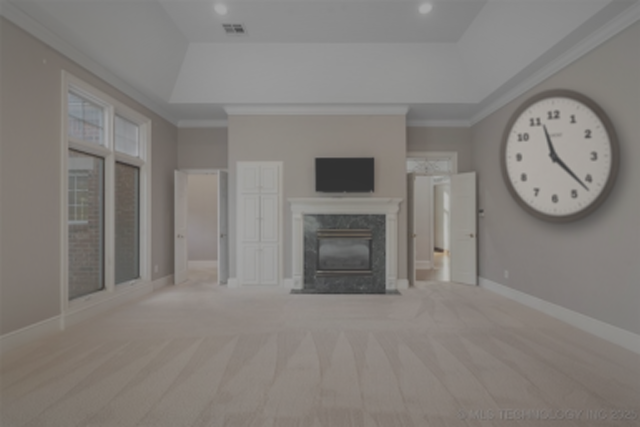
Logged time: {"hour": 11, "minute": 22}
